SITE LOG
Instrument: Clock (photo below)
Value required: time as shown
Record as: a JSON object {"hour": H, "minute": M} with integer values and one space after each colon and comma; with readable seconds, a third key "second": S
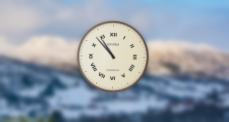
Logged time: {"hour": 10, "minute": 53}
